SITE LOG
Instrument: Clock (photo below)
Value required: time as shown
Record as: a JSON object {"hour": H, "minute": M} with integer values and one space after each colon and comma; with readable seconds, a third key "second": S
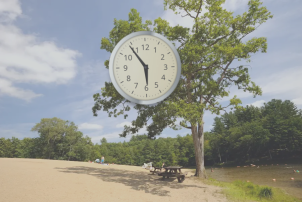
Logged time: {"hour": 5, "minute": 54}
